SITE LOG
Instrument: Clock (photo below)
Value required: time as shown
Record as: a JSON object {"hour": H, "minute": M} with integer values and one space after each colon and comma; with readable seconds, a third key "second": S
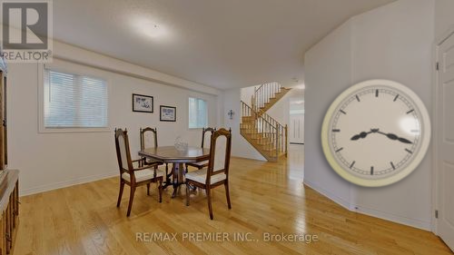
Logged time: {"hour": 8, "minute": 18}
